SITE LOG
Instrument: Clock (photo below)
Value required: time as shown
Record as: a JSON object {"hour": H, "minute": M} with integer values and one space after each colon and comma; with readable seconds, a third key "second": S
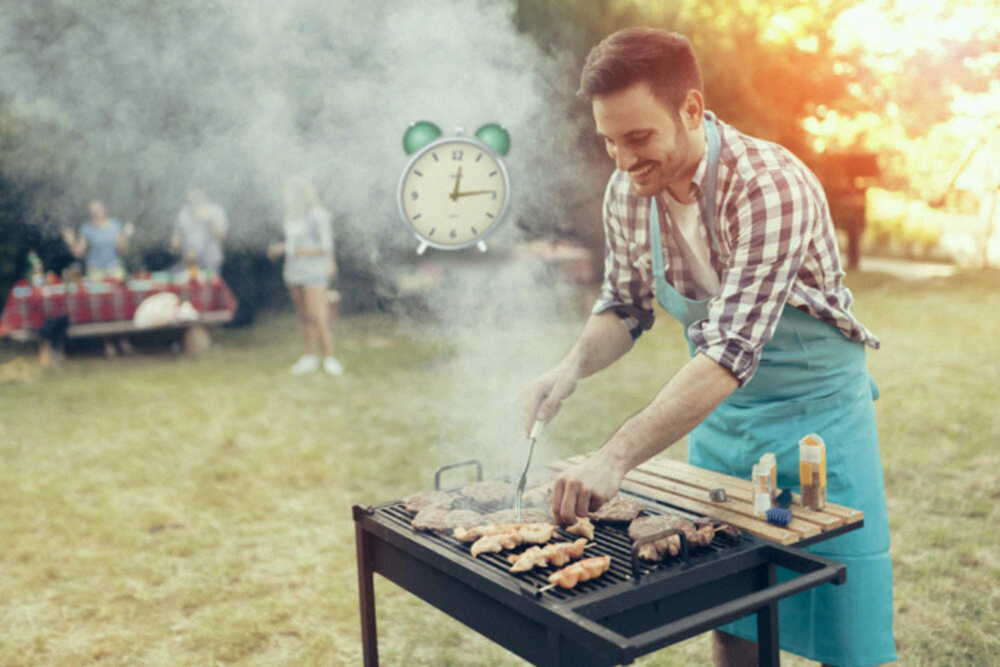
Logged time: {"hour": 12, "minute": 14}
